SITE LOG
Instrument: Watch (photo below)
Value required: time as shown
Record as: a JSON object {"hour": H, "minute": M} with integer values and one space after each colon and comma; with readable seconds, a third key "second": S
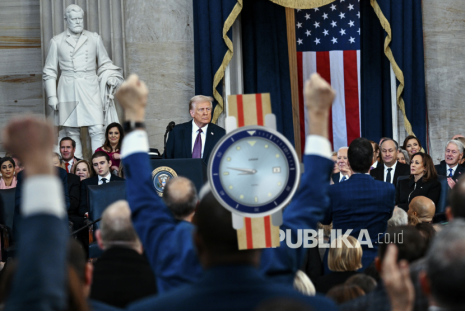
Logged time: {"hour": 8, "minute": 47}
